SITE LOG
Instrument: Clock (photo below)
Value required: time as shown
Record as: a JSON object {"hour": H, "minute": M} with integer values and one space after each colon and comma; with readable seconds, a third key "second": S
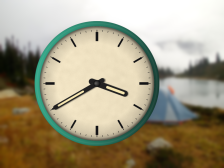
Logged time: {"hour": 3, "minute": 40}
